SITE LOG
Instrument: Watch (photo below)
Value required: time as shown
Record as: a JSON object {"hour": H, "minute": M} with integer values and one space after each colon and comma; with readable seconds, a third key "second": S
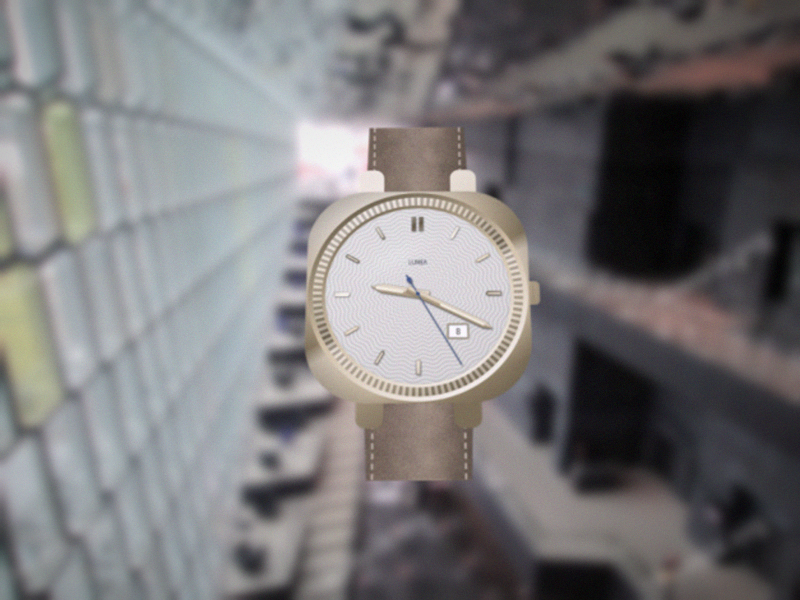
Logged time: {"hour": 9, "minute": 19, "second": 25}
